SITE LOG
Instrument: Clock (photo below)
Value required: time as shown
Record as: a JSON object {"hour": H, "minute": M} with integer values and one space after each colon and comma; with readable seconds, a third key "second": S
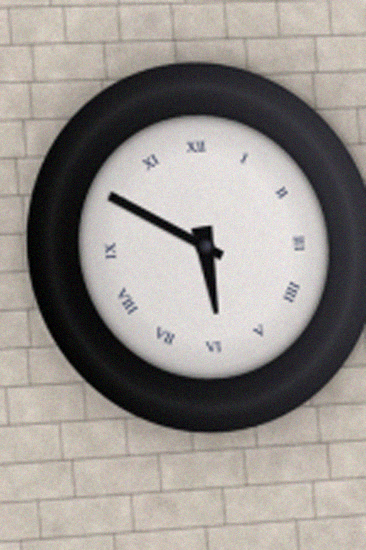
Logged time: {"hour": 5, "minute": 50}
